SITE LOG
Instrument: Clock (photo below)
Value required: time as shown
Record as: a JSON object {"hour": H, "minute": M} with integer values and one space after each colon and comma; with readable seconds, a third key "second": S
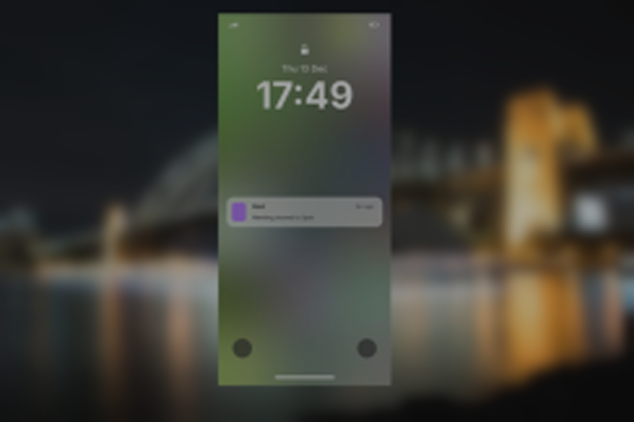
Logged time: {"hour": 17, "minute": 49}
